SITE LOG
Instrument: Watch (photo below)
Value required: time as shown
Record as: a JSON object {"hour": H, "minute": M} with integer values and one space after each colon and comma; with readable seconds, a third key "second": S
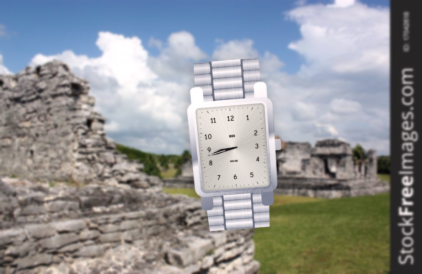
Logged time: {"hour": 8, "minute": 43}
